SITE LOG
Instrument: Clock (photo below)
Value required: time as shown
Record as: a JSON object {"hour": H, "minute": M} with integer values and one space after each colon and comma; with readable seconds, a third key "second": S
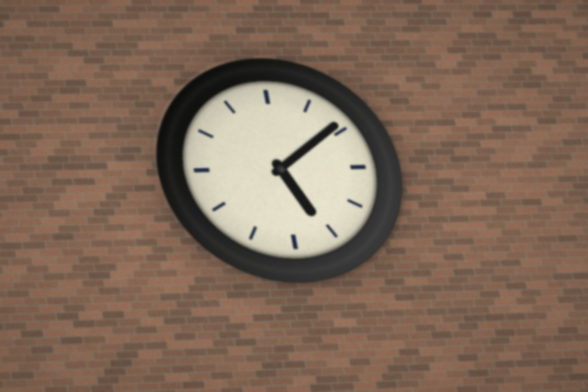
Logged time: {"hour": 5, "minute": 9}
